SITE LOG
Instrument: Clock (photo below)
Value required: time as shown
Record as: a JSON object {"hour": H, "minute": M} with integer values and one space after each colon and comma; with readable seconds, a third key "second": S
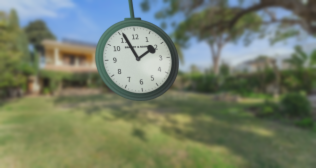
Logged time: {"hour": 1, "minute": 56}
